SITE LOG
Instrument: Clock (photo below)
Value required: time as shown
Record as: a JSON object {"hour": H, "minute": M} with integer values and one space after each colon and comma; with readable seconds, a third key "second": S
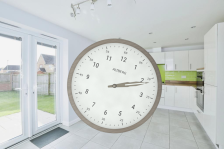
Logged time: {"hour": 2, "minute": 11}
